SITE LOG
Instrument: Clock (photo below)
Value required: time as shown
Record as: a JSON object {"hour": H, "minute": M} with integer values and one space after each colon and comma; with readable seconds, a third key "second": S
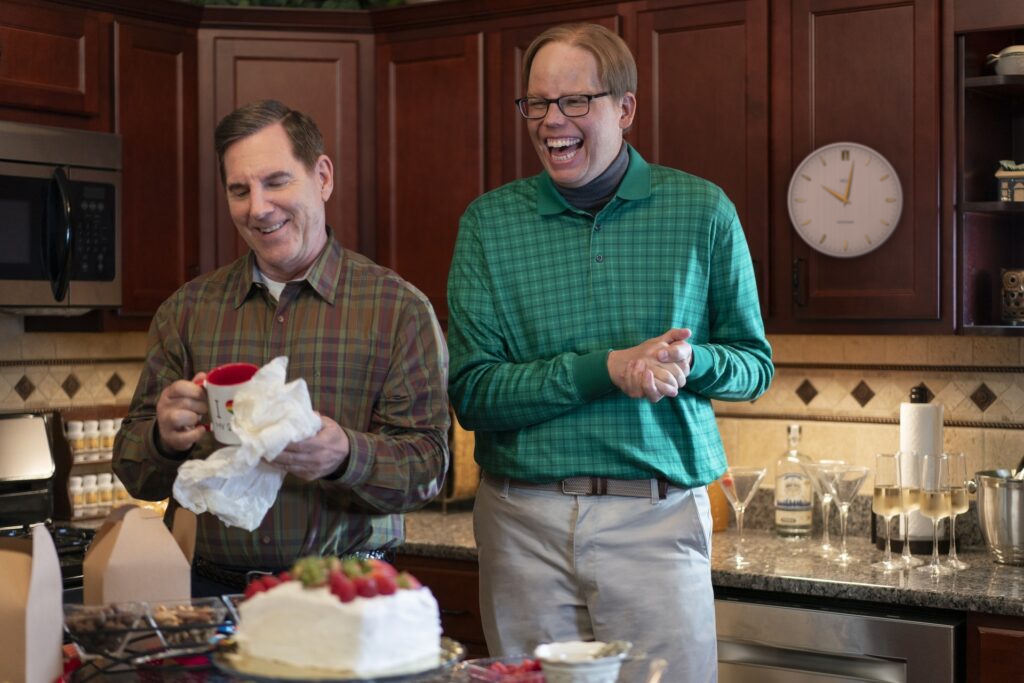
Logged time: {"hour": 10, "minute": 2}
